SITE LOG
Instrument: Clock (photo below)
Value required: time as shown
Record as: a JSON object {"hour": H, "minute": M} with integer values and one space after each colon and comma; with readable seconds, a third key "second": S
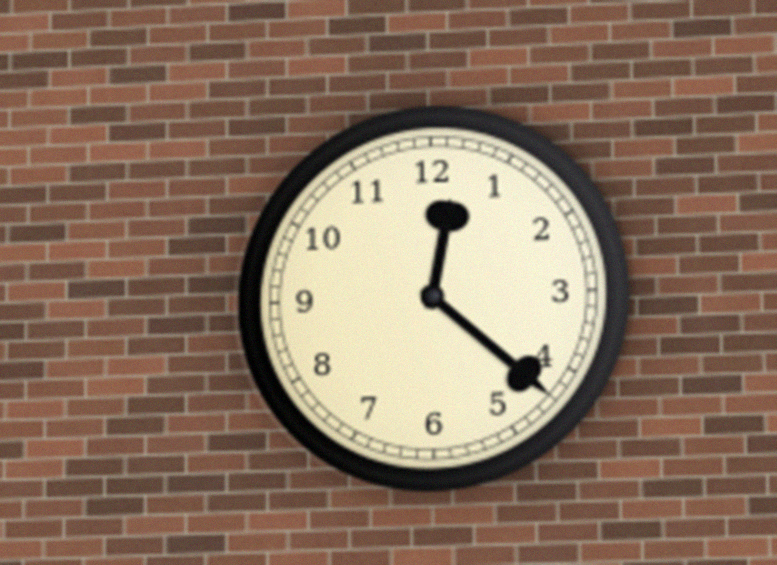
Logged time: {"hour": 12, "minute": 22}
